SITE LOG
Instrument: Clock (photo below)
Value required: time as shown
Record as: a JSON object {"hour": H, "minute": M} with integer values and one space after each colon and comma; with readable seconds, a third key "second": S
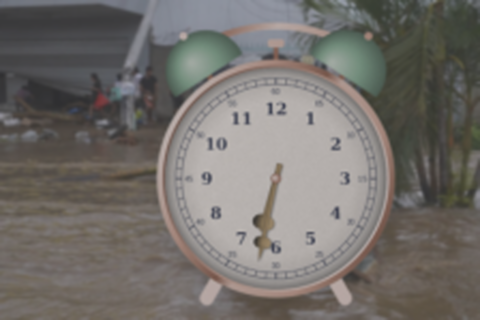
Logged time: {"hour": 6, "minute": 32}
